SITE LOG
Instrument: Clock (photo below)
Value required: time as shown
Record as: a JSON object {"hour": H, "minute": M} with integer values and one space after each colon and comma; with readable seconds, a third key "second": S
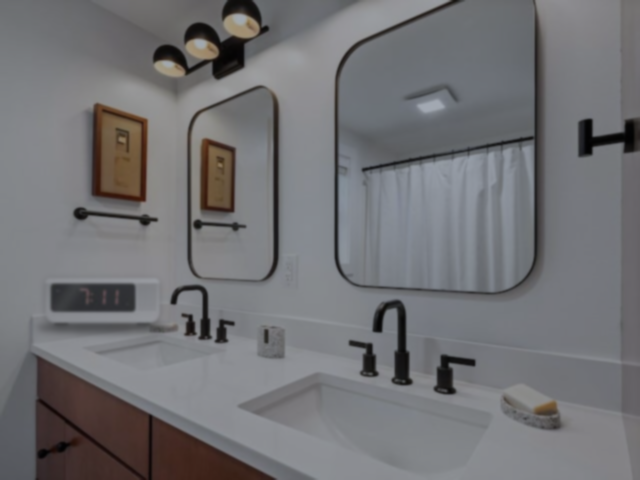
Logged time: {"hour": 7, "minute": 11}
